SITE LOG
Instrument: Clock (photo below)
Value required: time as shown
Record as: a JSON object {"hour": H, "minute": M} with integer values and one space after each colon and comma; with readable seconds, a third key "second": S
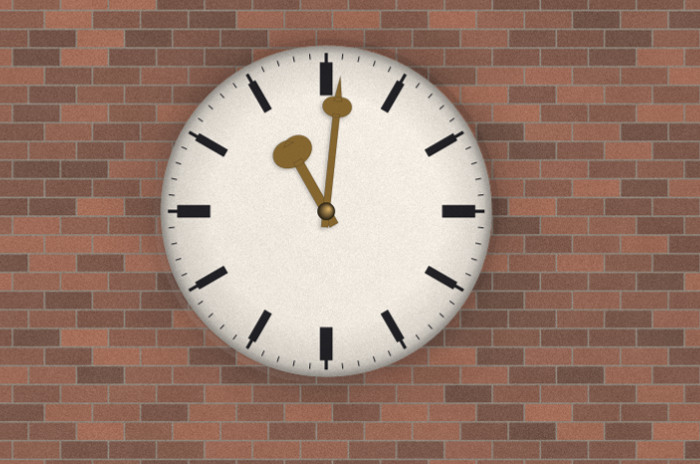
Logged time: {"hour": 11, "minute": 1}
